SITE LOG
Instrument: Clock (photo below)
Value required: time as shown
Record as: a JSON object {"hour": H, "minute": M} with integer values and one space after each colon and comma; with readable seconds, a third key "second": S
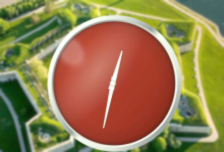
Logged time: {"hour": 12, "minute": 32}
